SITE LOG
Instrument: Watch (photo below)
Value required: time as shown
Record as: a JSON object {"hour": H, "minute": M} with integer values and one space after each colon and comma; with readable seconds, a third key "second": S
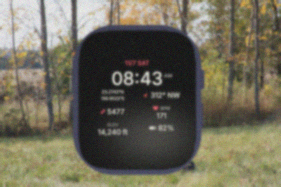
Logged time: {"hour": 8, "minute": 43}
